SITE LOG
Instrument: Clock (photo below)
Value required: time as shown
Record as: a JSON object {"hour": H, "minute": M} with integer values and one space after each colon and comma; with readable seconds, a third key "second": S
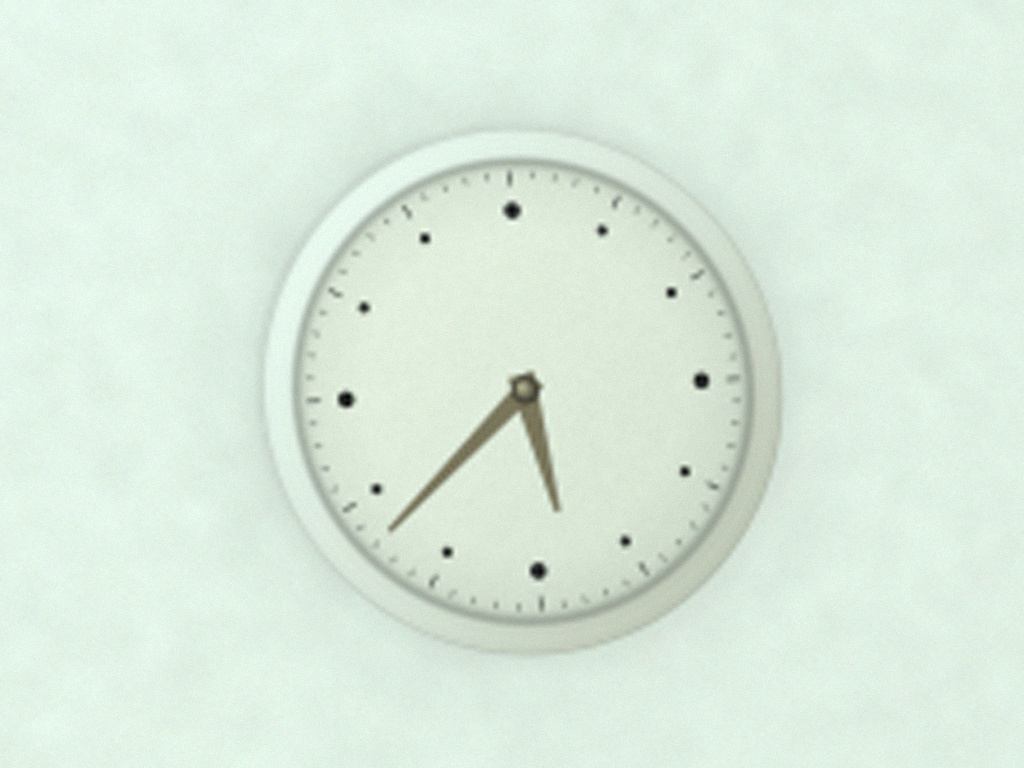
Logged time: {"hour": 5, "minute": 38}
